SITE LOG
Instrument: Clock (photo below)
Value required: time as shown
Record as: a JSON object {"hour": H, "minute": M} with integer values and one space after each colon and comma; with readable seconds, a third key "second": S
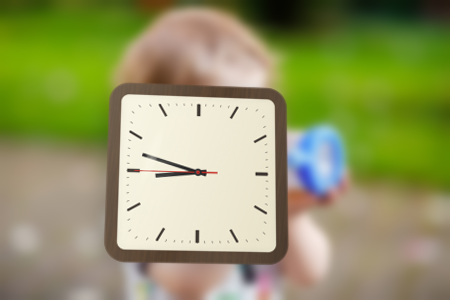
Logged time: {"hour": 8, "minute": 47, "second": 45}
